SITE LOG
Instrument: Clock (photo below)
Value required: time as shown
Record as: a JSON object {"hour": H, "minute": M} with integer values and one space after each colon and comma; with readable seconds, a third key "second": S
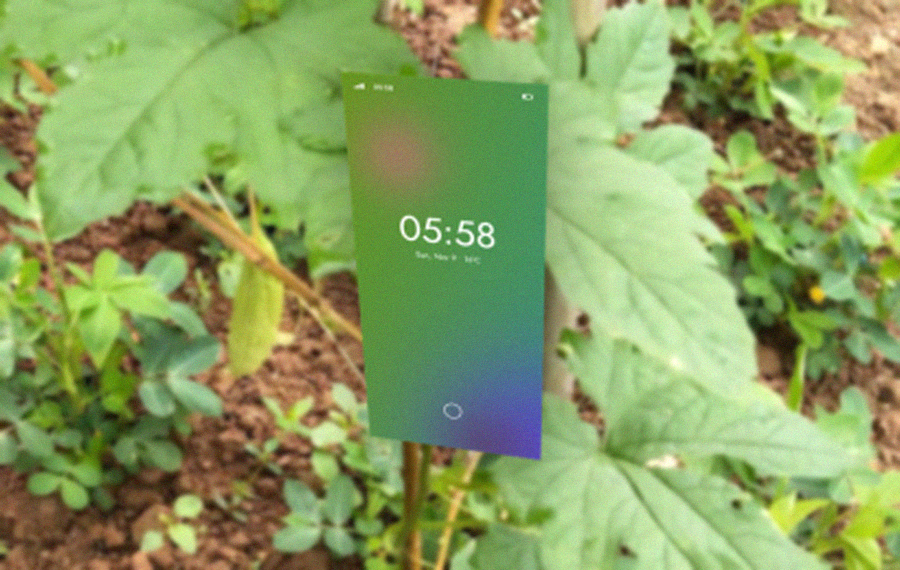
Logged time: {"hour": 5, "minute": 58}
